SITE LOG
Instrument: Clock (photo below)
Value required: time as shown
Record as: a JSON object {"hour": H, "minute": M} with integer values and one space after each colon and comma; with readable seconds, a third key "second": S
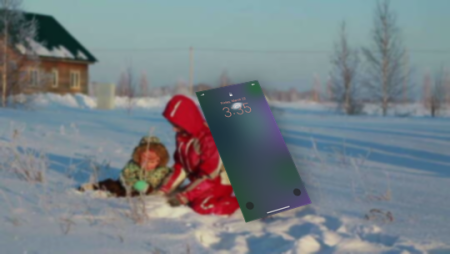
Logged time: {"hour": 3, "minute": 35}
